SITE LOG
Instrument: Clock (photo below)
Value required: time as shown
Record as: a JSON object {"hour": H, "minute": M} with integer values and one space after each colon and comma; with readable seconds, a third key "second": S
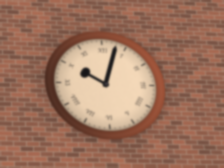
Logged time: {"hour": 10, "minute": 3}
